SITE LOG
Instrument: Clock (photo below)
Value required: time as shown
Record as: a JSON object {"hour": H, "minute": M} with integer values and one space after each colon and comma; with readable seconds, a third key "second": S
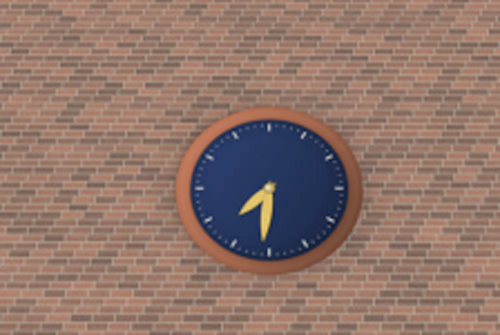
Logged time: {"hour": 7, "minute": 31}
